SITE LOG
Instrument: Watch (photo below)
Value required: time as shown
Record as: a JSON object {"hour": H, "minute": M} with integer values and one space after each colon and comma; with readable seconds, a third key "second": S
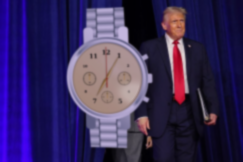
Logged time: {"hour": 7, "minute": 5}
